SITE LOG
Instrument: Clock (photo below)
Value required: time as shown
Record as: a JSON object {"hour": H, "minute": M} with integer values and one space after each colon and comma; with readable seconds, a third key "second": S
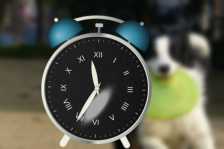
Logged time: {"hour": 11, "minute": 35}
